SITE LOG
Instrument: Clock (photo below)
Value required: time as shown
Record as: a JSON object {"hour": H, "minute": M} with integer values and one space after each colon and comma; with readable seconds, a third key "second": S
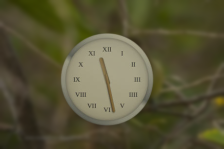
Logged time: {"hour": 11, "minute": 28}
